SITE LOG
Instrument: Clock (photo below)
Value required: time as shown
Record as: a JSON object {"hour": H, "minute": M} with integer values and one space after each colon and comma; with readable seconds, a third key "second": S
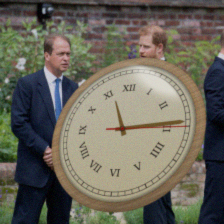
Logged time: {"hour": 11, "minute": 14, "second": 15}
